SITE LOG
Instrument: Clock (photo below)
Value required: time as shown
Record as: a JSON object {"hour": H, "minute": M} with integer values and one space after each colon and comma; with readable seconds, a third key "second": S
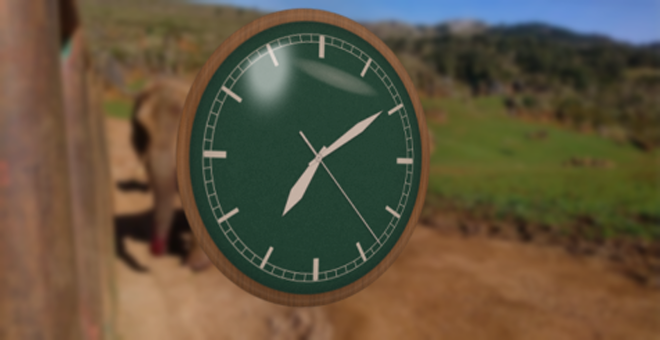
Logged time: {"hour": 7, "minute": 9, "second": 23}
